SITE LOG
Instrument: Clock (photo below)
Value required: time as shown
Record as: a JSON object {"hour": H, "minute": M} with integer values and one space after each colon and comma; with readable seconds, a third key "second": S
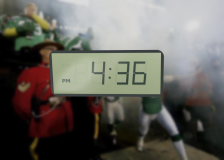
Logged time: {"hour": 4, "minute": 36}
